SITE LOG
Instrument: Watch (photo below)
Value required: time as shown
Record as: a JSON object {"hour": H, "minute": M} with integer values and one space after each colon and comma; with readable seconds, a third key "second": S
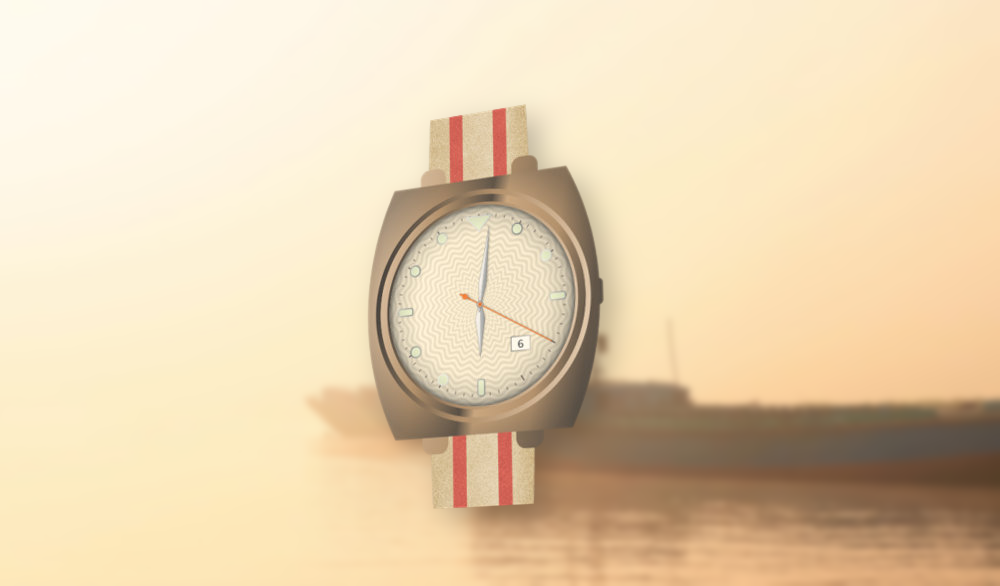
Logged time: {"hour": 6, "minute": 1, "second": 20}
